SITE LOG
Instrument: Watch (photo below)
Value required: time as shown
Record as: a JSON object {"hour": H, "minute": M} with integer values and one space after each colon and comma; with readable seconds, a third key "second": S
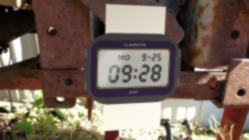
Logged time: {"hour": 9, "minute": 28}
